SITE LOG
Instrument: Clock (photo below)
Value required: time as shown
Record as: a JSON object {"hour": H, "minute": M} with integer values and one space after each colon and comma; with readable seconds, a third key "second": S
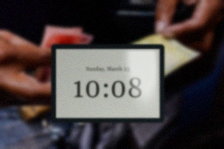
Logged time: {"hour": 10, "minute": 8}
